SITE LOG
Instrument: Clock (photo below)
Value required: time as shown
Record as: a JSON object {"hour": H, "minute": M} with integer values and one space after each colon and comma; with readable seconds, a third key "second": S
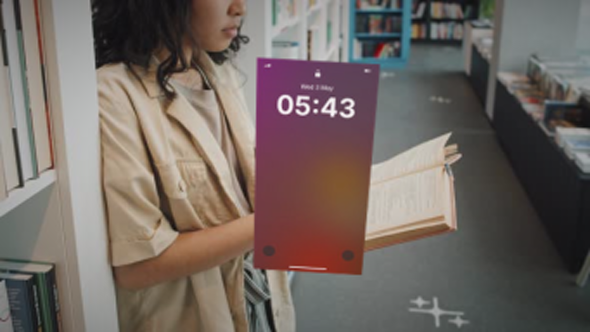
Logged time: {"hour": 5, "minute": 43}
